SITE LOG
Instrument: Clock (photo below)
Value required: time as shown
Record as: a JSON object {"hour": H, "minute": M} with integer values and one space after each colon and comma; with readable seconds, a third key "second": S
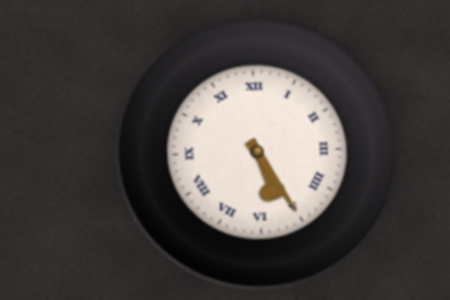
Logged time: {"hour": 5, "minute": 25}
